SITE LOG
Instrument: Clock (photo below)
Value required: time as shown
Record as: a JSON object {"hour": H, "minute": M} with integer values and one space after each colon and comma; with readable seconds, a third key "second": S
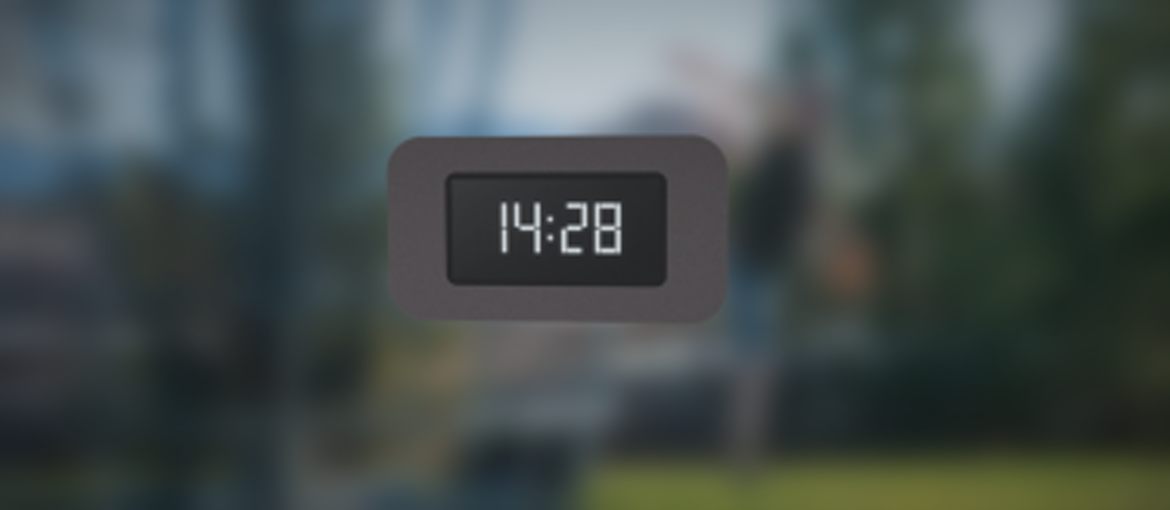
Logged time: {"hour": 14, "minute": 28}
